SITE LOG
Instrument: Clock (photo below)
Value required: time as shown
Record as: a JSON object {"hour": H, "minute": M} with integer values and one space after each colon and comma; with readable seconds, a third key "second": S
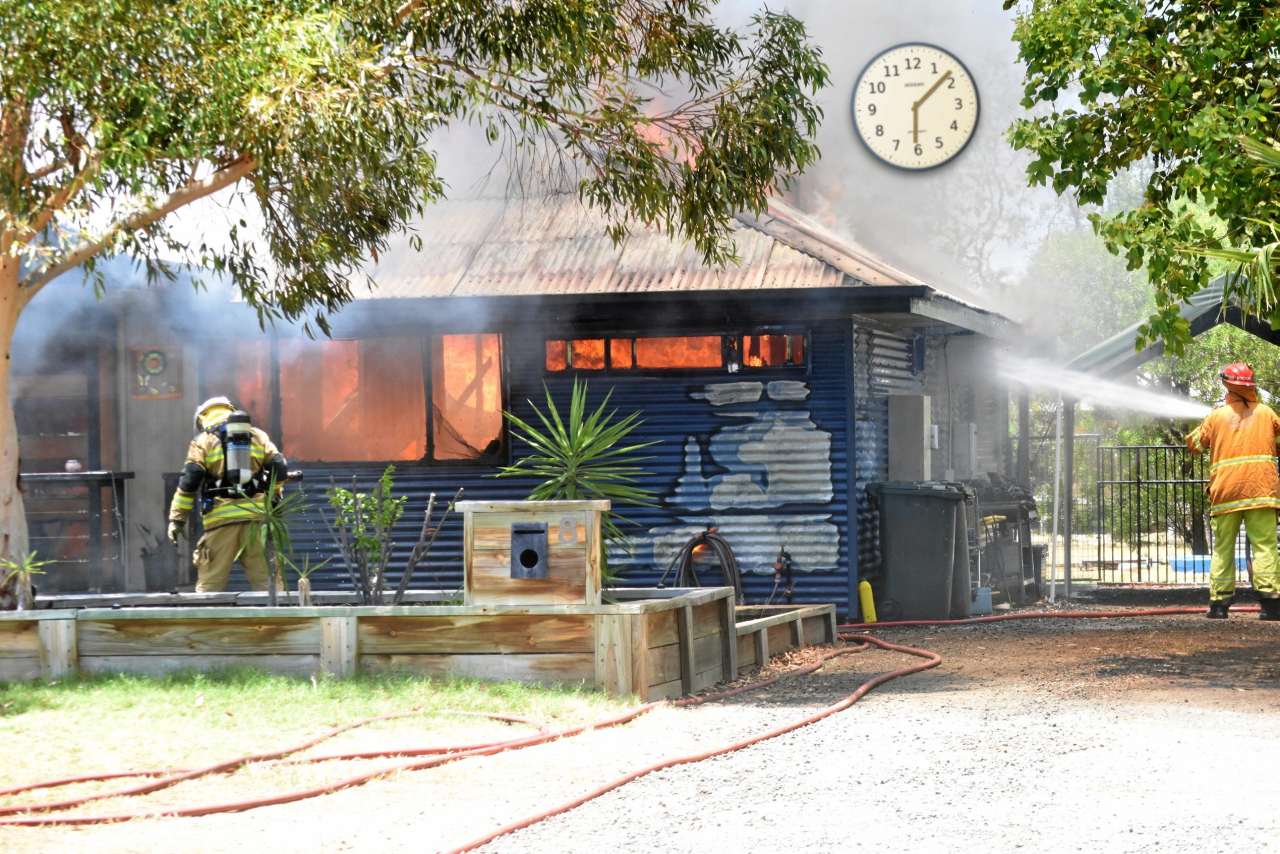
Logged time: {"hour": 6, "minute": 8}
